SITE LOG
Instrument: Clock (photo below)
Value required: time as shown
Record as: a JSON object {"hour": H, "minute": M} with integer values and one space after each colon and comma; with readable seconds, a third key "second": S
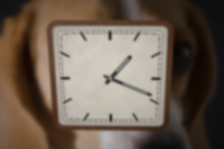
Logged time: {"hour": 1, "minute": 19}
